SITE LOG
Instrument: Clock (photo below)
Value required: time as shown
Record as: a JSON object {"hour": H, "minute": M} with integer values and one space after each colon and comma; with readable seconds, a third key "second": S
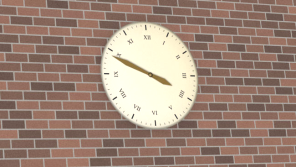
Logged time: {"hour": 3, "minute": 49}
